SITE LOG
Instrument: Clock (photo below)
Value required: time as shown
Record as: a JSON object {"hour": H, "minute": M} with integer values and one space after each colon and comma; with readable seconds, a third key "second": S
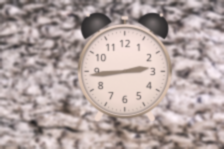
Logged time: {"hour": 2, "minute": 44}
